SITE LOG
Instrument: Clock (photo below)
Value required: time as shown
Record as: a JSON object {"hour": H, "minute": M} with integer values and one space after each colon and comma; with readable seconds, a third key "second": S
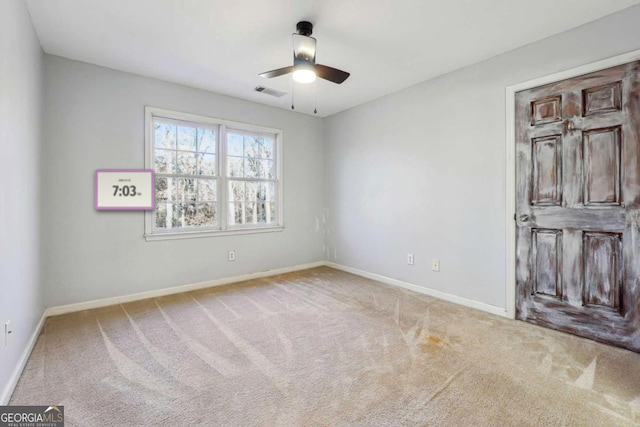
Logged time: {"hour": 7, "minute": 3}
